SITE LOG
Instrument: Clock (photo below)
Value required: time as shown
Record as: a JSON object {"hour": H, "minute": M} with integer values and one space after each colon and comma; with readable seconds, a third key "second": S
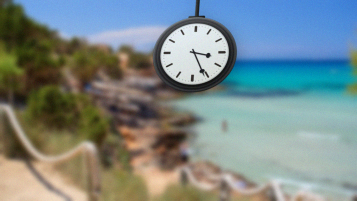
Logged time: {"hour": 3, "minute": 26}
